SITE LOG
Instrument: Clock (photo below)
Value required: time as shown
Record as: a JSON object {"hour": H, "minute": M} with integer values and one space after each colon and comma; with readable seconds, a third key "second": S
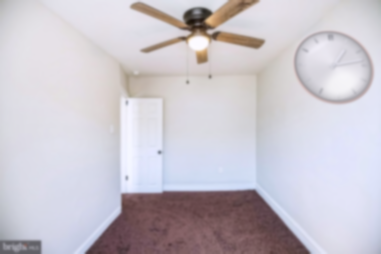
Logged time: {"hour": 1, "minute": 13}
